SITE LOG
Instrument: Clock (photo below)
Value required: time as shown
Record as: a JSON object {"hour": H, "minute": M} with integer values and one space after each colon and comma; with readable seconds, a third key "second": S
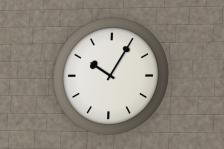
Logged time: {"hour": 10, "minute": 5}
